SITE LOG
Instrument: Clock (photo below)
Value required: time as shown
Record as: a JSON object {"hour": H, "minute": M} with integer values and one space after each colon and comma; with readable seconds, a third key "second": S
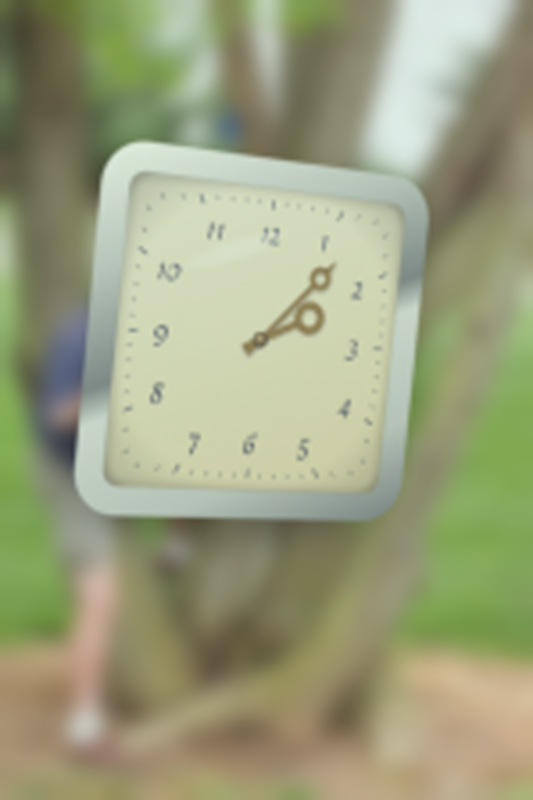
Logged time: {"hour": 2, "minute": 7}
